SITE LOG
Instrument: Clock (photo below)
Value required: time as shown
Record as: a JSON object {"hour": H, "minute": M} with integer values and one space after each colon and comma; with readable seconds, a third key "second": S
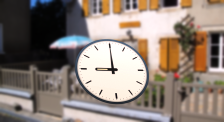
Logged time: {"hour": 9, "minute": 0}
